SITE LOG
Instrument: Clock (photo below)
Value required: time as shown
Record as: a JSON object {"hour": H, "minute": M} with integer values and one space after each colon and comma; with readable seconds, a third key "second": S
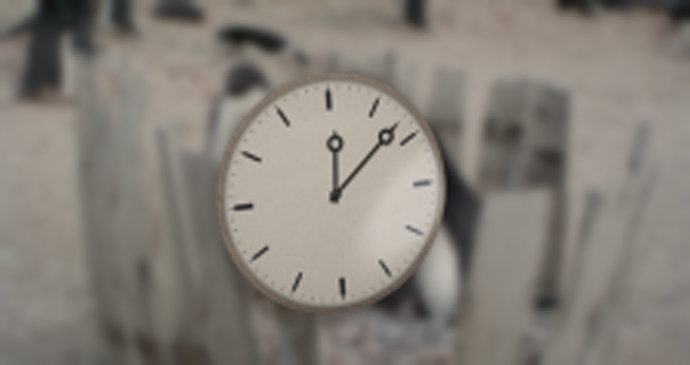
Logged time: {"hour": 12, "minute": 8}
